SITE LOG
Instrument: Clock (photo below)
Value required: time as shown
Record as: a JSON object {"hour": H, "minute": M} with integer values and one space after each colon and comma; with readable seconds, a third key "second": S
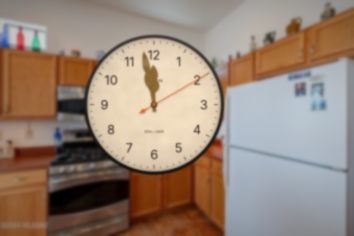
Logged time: {"hour": 11, "minute": 58, "second": 10}
